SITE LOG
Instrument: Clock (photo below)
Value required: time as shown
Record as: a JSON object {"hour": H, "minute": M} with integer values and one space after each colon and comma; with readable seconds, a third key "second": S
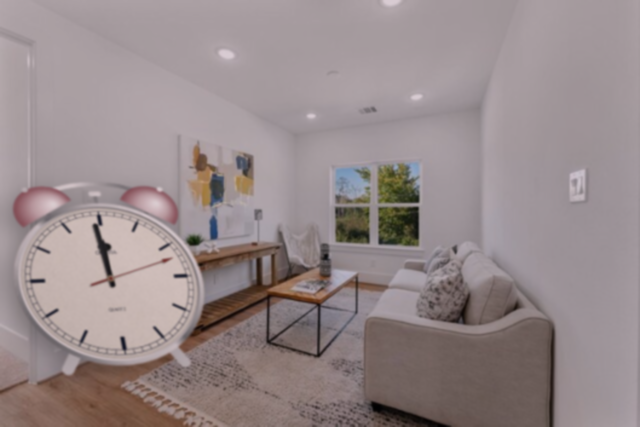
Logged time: {"hour": 11, "minute": 59, "second": 12}
